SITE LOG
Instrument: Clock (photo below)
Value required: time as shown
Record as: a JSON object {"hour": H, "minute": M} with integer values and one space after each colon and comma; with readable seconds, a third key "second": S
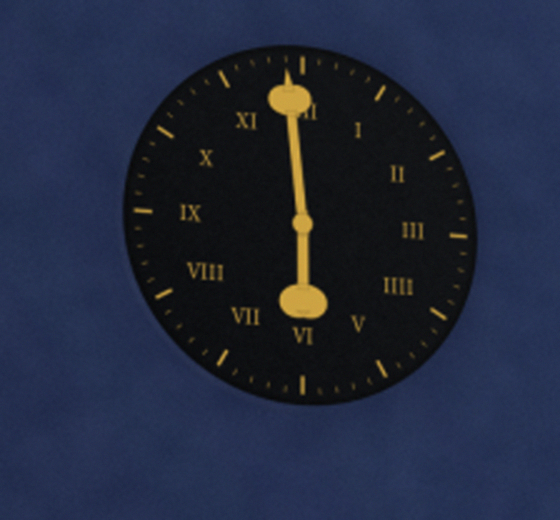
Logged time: {"hour": 5, "minute": 59}
